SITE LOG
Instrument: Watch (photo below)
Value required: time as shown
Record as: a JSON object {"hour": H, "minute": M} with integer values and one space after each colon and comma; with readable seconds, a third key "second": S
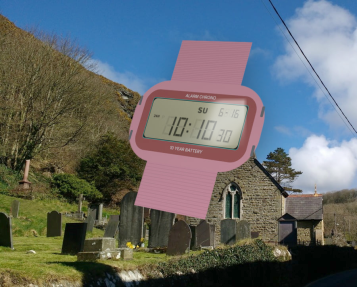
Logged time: {"hour": 10, "minute": 10, "second": 30}
